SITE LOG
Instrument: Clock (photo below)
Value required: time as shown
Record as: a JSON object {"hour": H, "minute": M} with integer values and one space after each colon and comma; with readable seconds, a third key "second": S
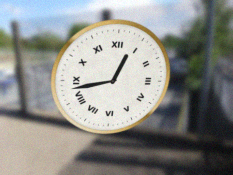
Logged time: {"hour": 12, "minute": 43}
